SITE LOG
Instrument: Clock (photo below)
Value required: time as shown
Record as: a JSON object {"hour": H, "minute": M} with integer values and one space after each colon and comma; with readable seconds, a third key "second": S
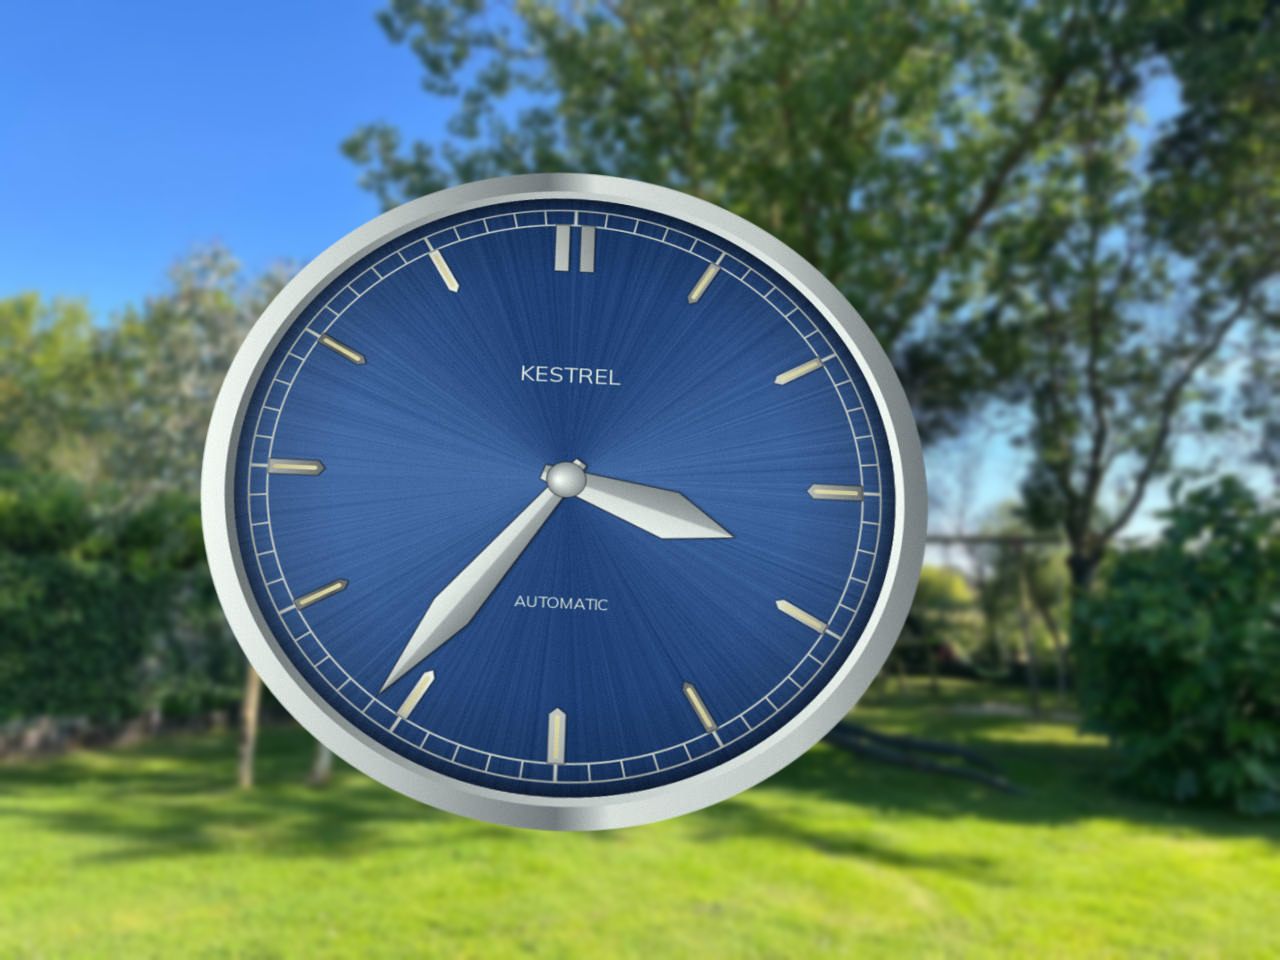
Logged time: {"hour": 3, "minute": 36}
